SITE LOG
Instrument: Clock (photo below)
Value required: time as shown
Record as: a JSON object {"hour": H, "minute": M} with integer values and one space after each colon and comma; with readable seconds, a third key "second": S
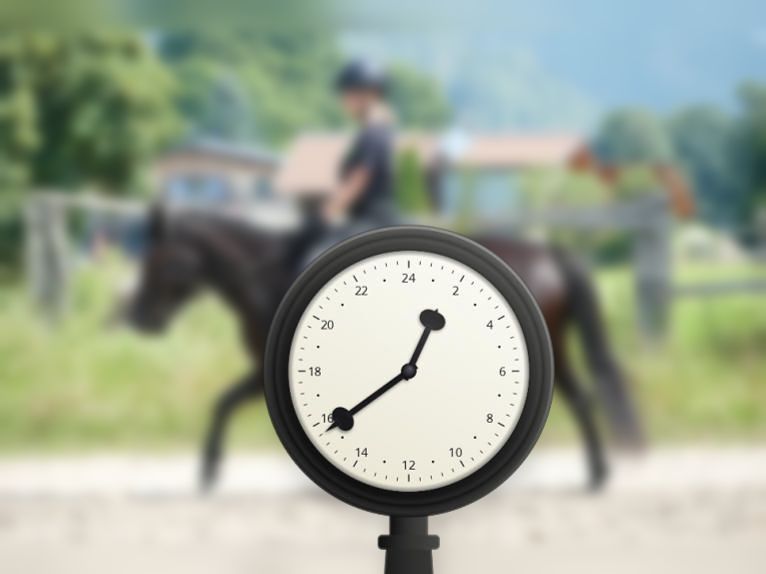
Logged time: {"hour": 1, "minute": 39}
